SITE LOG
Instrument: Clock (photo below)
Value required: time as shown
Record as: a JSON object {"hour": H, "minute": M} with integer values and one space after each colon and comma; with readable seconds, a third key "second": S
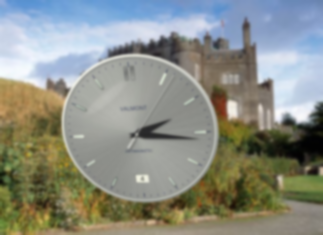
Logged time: {"hour": 2, "minute": 16, "second": 6}
